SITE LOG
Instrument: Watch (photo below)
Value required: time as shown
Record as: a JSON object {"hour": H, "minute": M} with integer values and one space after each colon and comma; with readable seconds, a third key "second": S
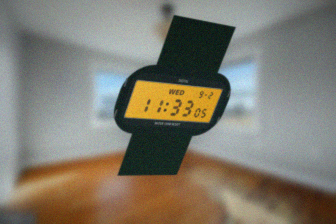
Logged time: {"hour": 11, "minute": 33, "second": 5}
